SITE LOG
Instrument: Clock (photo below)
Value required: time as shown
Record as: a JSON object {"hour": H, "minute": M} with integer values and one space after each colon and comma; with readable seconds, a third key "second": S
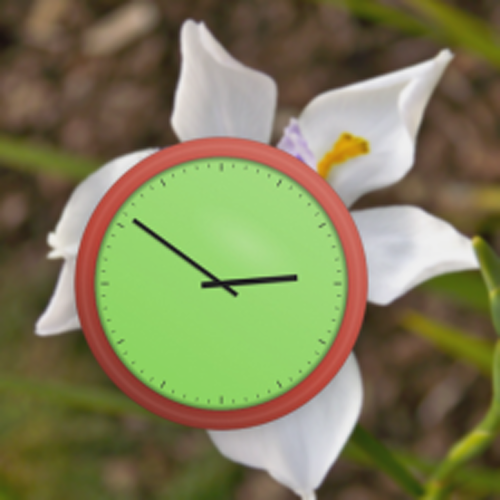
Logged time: {"hour": 2, "minute": 51}
